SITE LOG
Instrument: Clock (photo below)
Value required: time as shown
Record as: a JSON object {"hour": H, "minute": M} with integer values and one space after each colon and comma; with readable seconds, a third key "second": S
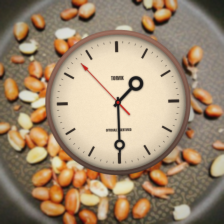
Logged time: {"hour": 1, "minute": 29, "second": 53}
